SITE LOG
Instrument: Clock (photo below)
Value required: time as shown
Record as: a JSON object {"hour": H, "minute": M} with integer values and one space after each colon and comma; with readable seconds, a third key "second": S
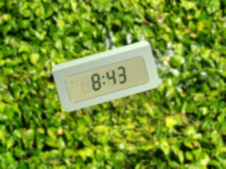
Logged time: {"hour": 8, "minute": 43}
